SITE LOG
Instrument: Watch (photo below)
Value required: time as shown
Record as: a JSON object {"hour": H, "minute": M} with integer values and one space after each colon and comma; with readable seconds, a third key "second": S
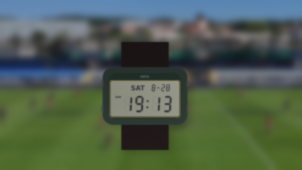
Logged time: {"hour": 19, "minute": 13}
